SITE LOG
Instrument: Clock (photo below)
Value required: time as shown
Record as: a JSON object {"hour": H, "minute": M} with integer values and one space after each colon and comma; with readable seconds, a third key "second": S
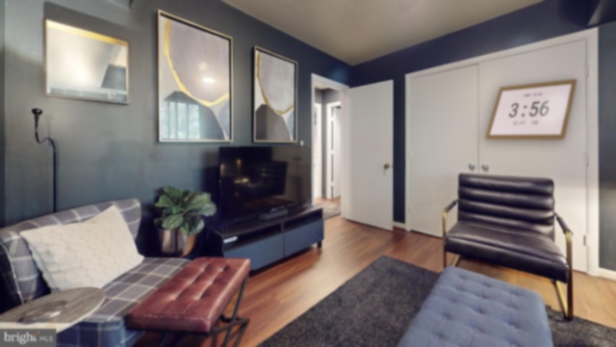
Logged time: {"hour": 3, "minute": 56}
